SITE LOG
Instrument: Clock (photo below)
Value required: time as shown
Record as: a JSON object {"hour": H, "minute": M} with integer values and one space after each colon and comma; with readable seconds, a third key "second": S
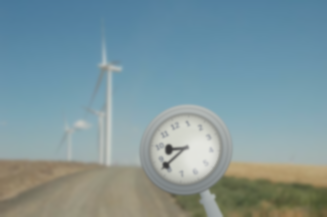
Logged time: {"hour": 9, "minute": 42}
